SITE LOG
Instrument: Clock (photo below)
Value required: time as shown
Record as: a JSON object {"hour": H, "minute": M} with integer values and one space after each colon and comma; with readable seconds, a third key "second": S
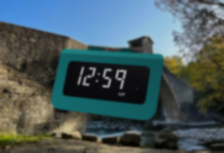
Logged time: {"hour": 12, "minute": 59}
